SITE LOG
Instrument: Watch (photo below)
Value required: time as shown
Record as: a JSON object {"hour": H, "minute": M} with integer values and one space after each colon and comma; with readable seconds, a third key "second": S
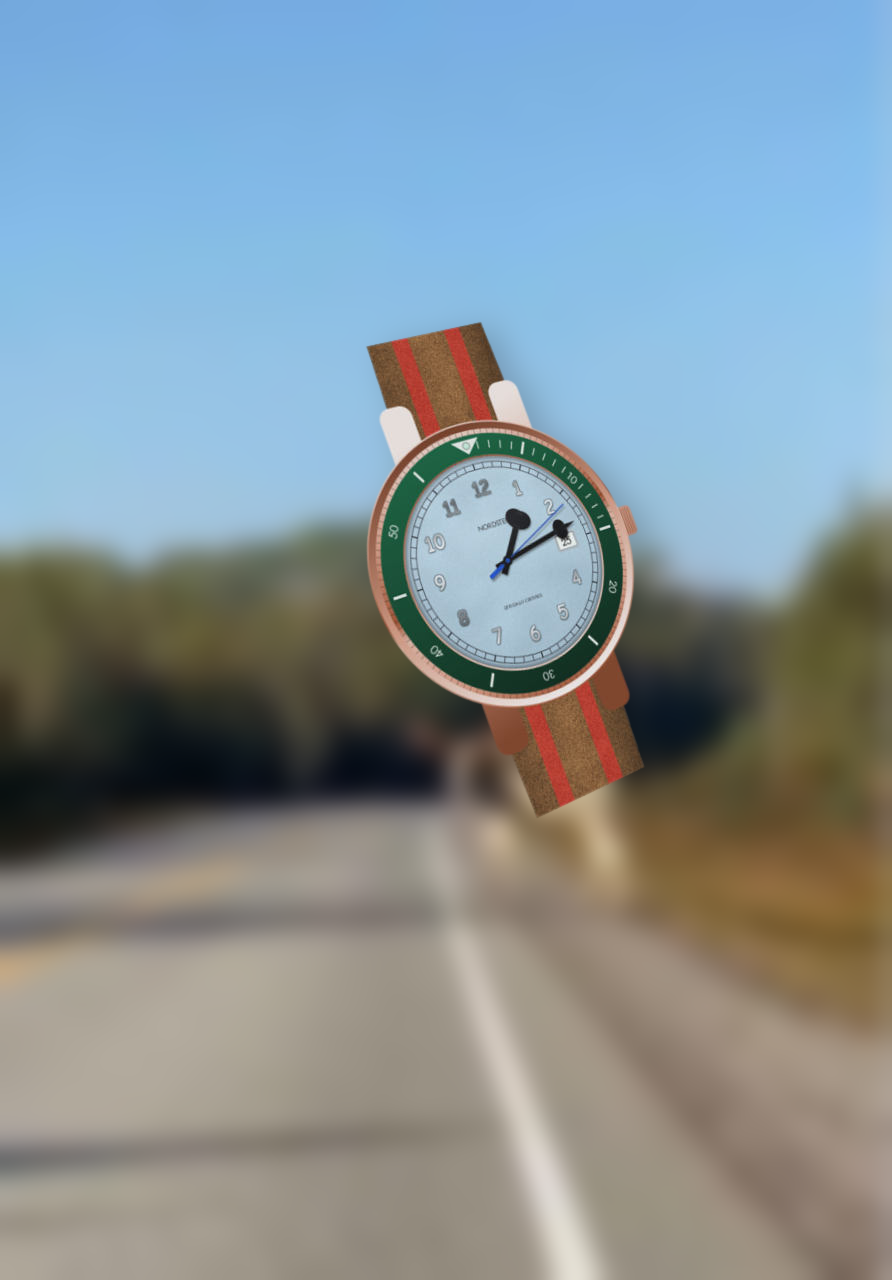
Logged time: {"hour": 1, "minute": 13, "second": 11}
